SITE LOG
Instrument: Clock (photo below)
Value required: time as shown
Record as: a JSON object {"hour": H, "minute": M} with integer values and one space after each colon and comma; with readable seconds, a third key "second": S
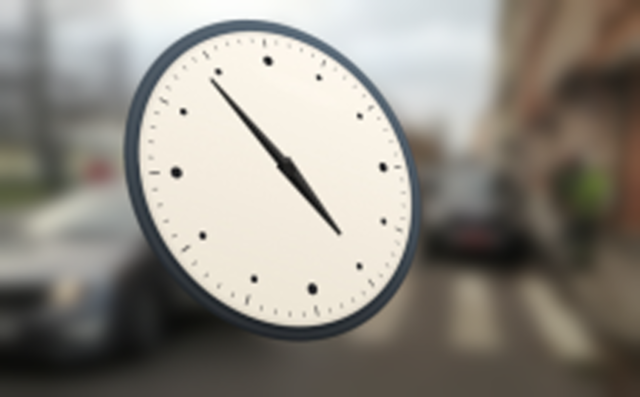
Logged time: {"hour": 4, "minute": 54}
